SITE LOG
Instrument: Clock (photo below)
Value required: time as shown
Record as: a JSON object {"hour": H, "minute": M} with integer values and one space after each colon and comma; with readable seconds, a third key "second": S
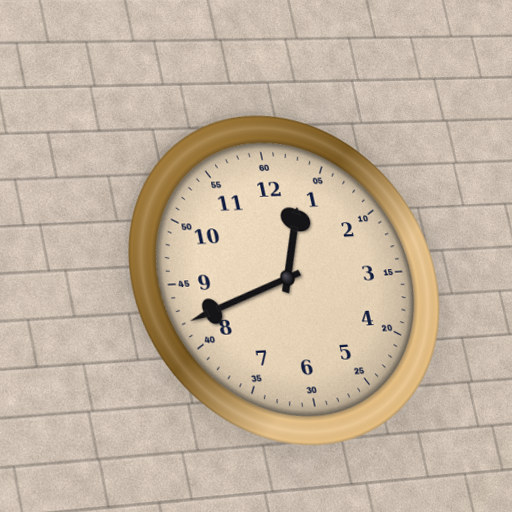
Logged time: {"hour": 12, "minute": 42}
